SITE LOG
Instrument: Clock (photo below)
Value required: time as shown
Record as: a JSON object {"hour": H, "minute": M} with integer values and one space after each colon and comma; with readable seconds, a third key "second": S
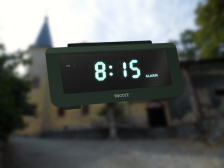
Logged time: {"hour": 8, "minute": 15}
